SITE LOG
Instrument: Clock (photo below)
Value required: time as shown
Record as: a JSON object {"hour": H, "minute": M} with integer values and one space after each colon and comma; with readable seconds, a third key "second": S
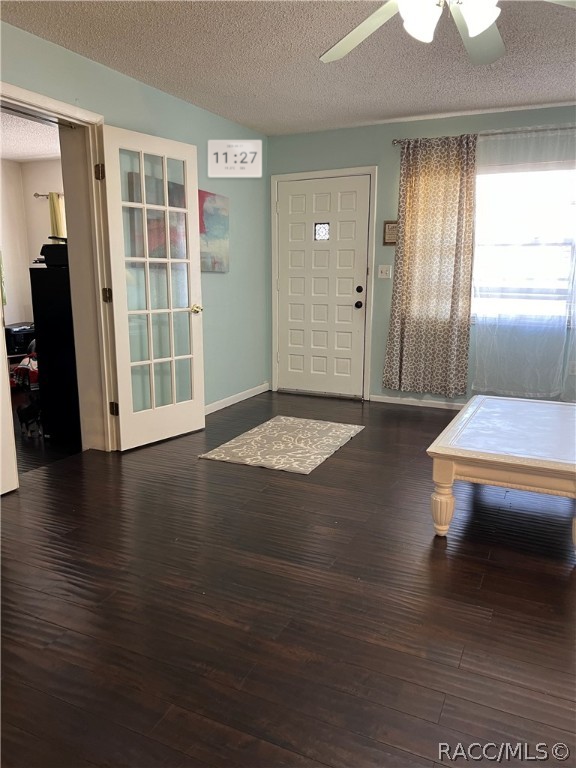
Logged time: {"hour": 11, "minute": 27}
